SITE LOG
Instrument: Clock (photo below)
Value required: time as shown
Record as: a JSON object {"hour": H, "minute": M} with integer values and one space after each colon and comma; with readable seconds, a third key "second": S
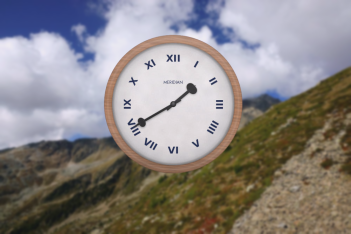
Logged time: {"hour": 1, "minute": 40}
